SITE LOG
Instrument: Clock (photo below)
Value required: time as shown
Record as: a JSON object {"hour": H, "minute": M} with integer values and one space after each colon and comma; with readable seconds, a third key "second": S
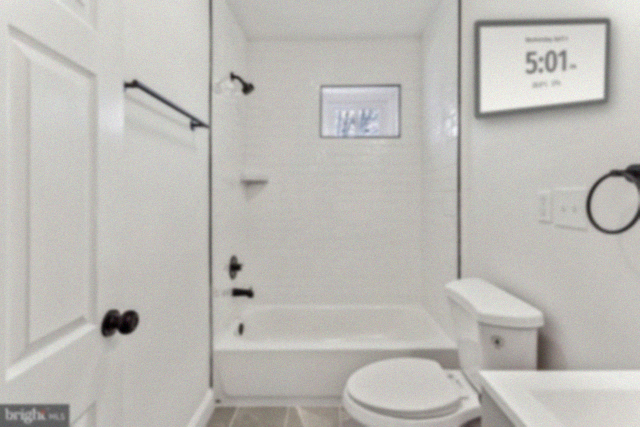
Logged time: {"hour": 5, "minute": 1}
